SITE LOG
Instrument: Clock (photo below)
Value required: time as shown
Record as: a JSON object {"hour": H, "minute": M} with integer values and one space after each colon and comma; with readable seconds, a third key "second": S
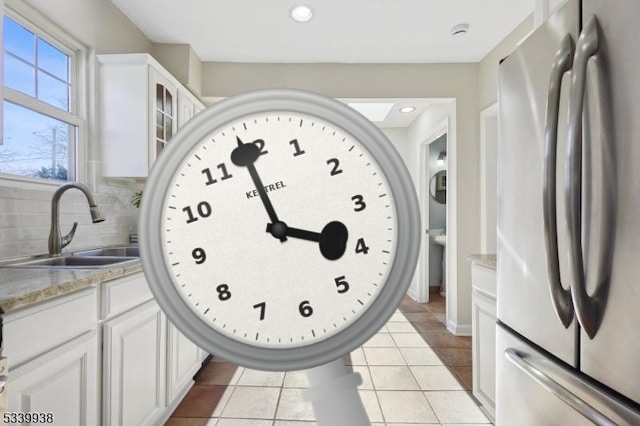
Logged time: {"hour": 3, "minute": 59}
